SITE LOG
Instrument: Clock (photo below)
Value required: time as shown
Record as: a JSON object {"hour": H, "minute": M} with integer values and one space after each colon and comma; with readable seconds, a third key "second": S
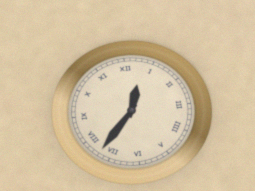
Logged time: {"hour": 12, "minute": 37}
